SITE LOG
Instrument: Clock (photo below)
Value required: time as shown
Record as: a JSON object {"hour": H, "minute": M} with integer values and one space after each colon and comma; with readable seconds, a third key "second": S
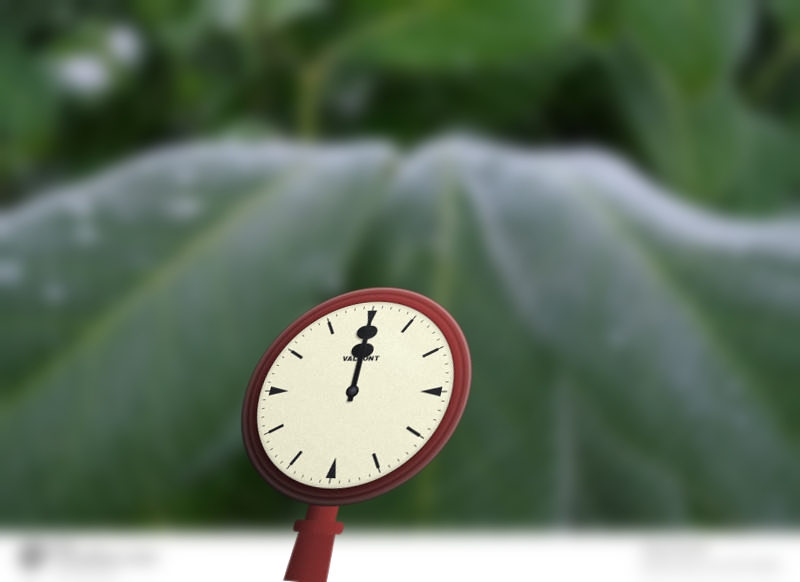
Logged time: {"hour": 12, "minute": 0}
